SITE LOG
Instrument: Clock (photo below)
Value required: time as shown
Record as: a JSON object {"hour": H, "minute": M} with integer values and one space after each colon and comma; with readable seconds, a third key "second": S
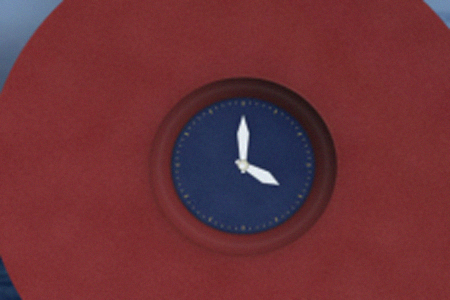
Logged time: {"hour": 4, "minute": 0}
